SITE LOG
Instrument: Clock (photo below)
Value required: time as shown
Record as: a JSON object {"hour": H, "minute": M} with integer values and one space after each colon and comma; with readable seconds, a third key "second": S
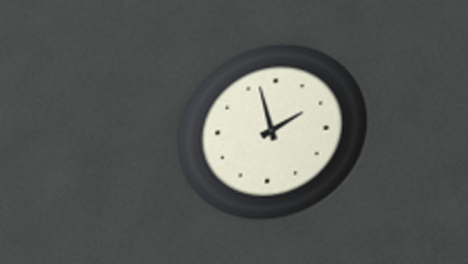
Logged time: {"hour": 1, "minute": 57}
